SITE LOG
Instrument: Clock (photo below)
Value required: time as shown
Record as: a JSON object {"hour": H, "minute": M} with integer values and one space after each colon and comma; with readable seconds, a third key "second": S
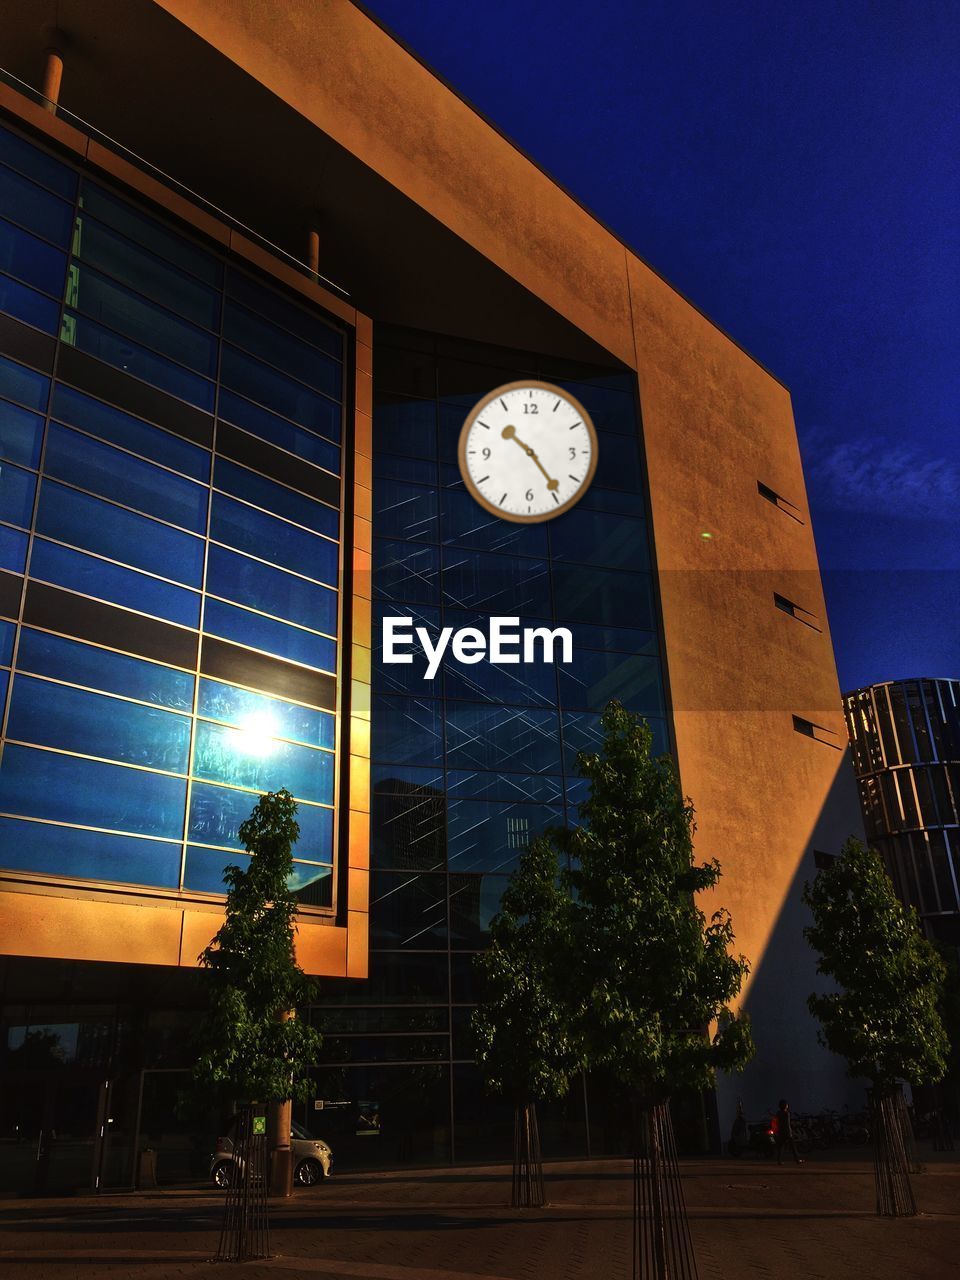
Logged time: {"hour": 10, "minute": 24}
